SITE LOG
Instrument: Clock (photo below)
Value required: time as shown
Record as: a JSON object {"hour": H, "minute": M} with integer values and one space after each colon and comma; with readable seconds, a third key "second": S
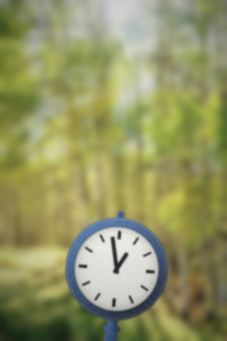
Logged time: {"hour": 12, "minute": 58}
